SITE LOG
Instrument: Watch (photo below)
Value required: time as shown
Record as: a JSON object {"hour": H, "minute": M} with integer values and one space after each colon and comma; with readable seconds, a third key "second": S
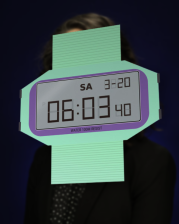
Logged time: {"hour": 6, "minute": 3, "second": 40}
